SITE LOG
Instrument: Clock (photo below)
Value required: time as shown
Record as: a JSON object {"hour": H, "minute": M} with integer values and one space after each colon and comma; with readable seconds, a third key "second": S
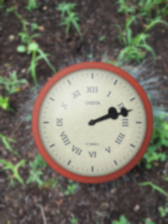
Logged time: {"hour": 2, "minute": 12}
